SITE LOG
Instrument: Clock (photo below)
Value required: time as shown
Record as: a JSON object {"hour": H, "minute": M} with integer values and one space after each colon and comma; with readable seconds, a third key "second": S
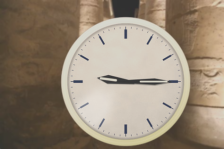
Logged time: {"hour": 9, "minute": 15}
